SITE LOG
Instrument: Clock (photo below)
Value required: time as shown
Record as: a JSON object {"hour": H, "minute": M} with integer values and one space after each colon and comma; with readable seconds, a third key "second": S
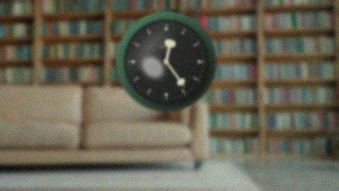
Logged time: {"hour": 12, "minute": 24}
